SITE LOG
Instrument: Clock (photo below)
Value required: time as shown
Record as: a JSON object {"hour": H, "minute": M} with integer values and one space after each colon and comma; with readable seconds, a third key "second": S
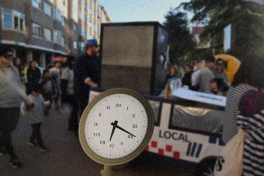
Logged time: {"hour": 6, "minute": 19}
